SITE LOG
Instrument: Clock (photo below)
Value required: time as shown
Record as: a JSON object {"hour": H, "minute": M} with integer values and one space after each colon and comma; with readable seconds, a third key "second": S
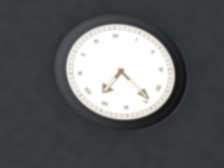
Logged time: {"hour": 7, "minute": 24}
